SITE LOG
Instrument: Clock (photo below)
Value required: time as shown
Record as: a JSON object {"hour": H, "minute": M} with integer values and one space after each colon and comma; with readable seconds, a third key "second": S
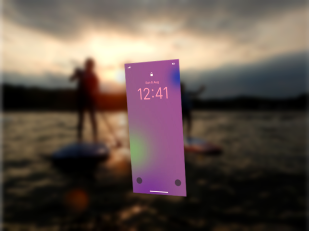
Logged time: {"hour": 12, "minute": 41}
